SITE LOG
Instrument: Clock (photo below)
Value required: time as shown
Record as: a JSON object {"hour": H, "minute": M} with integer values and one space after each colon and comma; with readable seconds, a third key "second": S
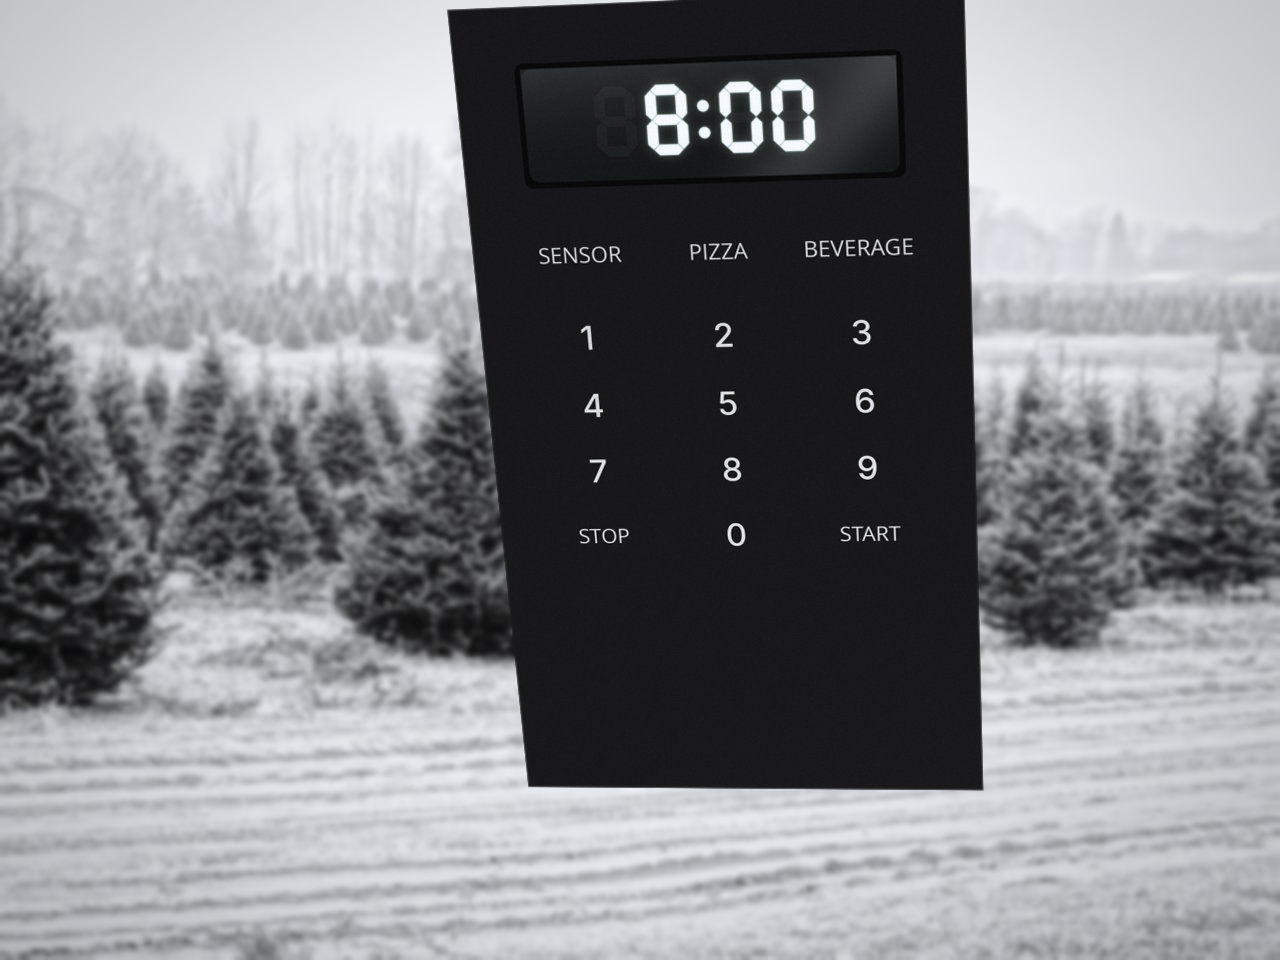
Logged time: {"hour": 8, "minute": 0}
